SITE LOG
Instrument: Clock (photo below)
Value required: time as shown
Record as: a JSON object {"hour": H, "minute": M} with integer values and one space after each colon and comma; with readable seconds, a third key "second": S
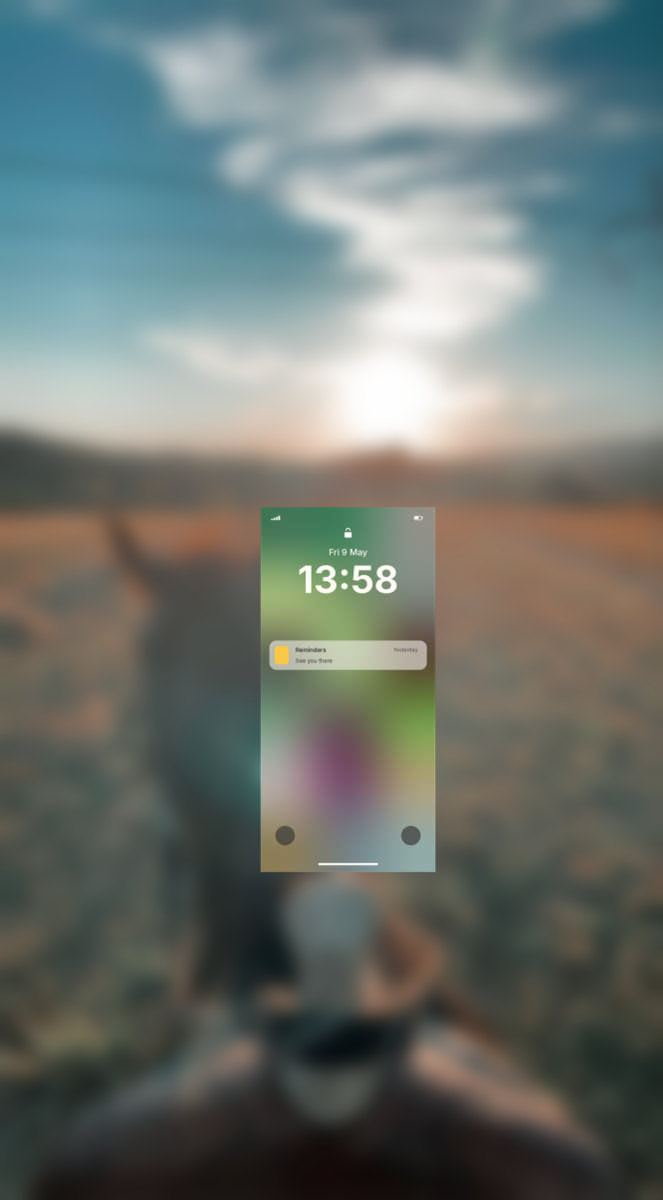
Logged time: {"hour": 13, "minute": 58}
